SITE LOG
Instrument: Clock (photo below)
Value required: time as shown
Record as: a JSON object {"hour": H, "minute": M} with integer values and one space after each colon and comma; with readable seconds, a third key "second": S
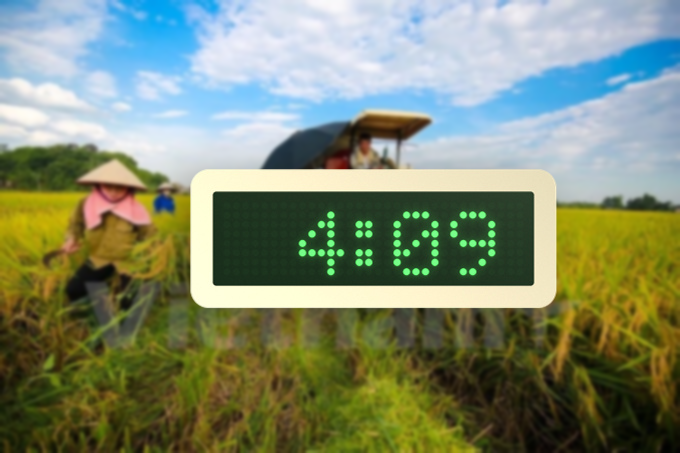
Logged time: {"hour": 4, "minute": 9}
